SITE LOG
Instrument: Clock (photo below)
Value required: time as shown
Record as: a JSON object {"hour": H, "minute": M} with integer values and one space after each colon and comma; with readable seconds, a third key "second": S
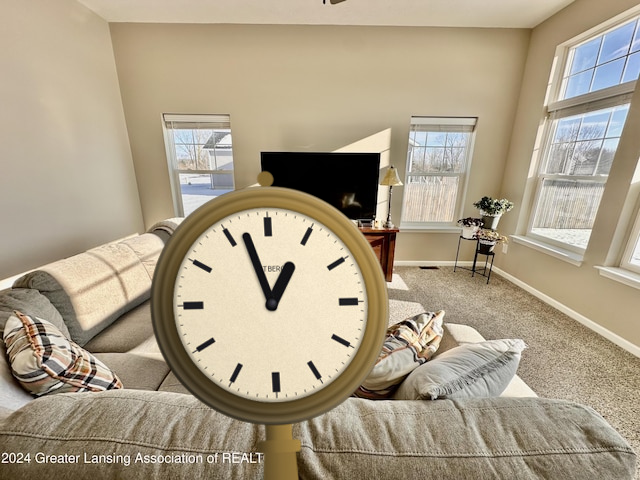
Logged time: {"hour": 12, "minute": 57}
